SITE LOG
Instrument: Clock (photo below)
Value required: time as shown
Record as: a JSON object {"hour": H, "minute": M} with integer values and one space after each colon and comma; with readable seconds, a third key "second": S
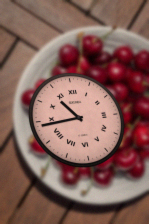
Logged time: {"hour": 10, "minute": 44}
